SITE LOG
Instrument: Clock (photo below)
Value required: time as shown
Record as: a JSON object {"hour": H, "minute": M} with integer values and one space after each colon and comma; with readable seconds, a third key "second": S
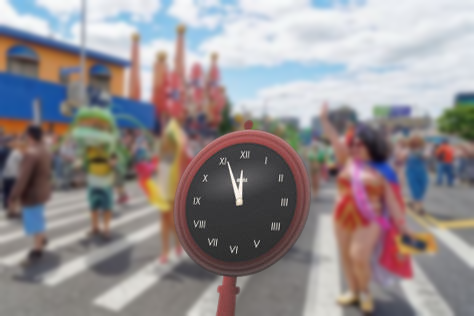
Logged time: {"hour": 11, "minute": 56}
